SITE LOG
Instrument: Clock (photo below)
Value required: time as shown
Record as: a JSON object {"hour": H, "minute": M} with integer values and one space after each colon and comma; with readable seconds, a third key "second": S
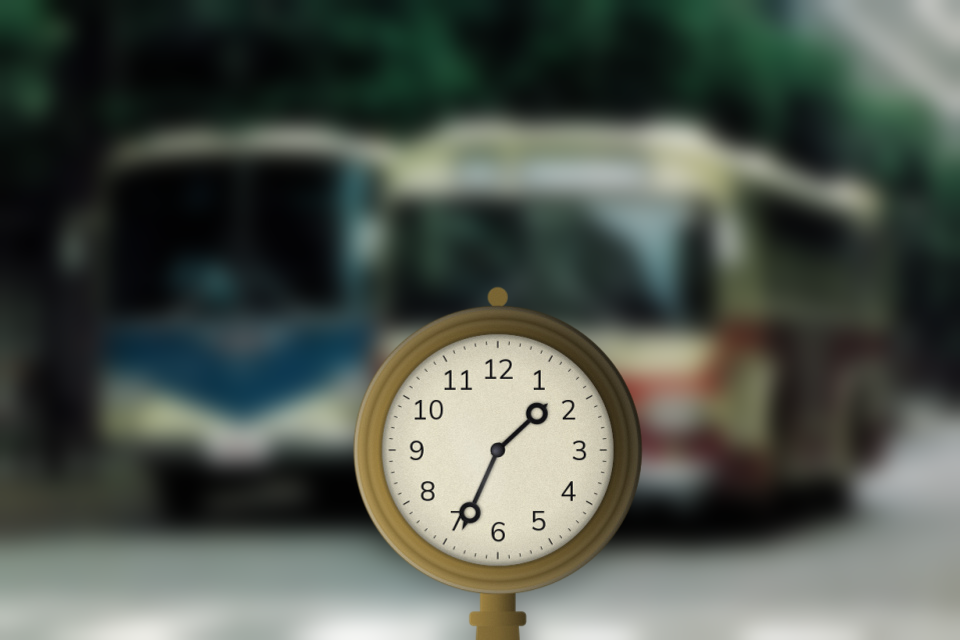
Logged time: {"hour": 1, "minute": 34}
